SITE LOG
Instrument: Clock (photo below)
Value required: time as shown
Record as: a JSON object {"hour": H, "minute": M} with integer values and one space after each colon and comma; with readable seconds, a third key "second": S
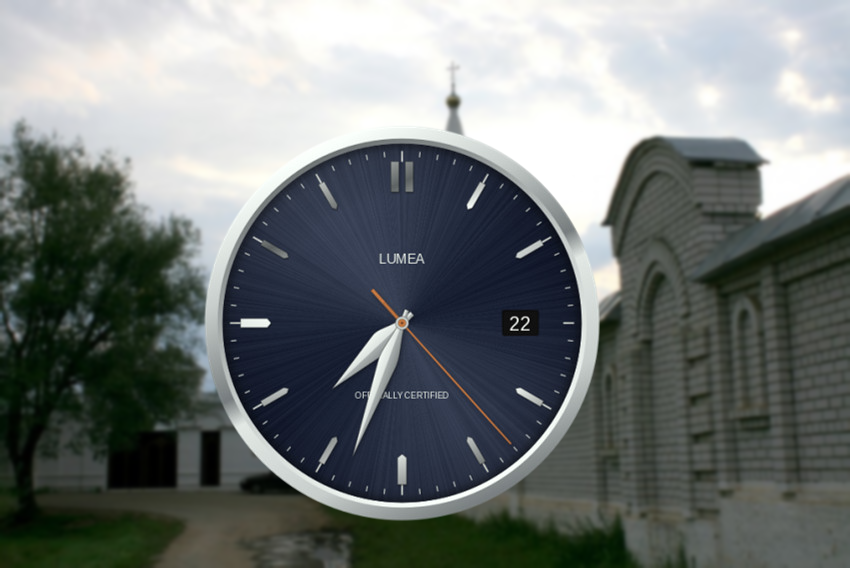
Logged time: {"hour": 7, "minute": 33, "second": 23}
